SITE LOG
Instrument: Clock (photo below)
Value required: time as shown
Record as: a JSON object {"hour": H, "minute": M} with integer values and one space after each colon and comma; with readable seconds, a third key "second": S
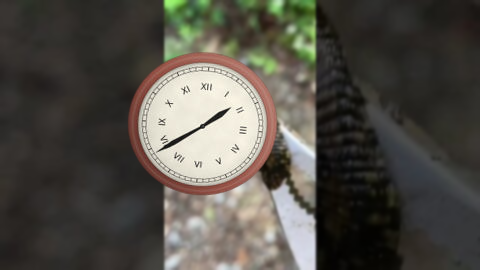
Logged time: {"hour": 1, "minute": 39}
